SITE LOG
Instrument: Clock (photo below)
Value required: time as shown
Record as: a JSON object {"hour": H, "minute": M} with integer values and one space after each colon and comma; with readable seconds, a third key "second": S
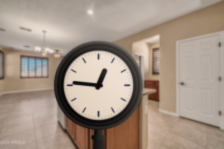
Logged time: {"hour": 12, "minute": 46}
